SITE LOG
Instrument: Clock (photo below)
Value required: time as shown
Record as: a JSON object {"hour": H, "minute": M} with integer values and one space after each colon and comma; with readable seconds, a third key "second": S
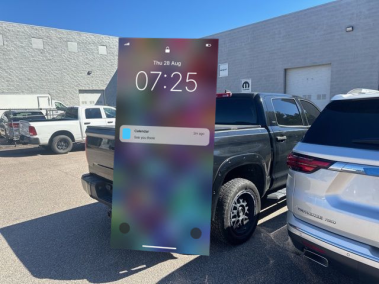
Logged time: {"hour": 7, "minute": 25}
